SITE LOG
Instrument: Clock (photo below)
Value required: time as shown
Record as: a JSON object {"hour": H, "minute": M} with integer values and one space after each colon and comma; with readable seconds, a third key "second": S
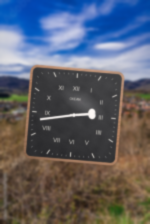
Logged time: {"hour": 2, "minute": 43}
